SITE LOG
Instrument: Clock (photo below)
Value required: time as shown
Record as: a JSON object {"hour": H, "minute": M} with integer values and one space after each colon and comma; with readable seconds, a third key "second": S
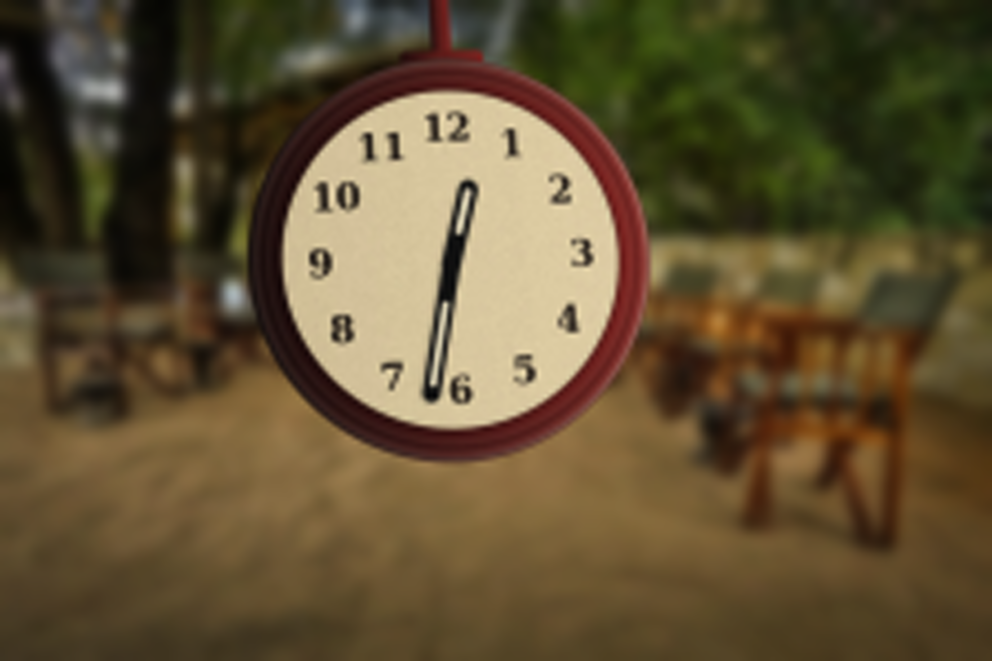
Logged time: {"hour": 12, "minute": 32}
